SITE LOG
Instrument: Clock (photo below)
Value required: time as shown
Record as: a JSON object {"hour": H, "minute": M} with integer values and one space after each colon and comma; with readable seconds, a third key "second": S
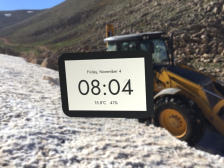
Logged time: {"hour": 8, "minute": 4}
